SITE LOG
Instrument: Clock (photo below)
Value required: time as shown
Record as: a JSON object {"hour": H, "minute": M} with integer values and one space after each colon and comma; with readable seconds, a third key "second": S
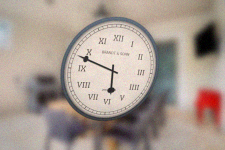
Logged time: {"hour": 5, "minute": 48}
